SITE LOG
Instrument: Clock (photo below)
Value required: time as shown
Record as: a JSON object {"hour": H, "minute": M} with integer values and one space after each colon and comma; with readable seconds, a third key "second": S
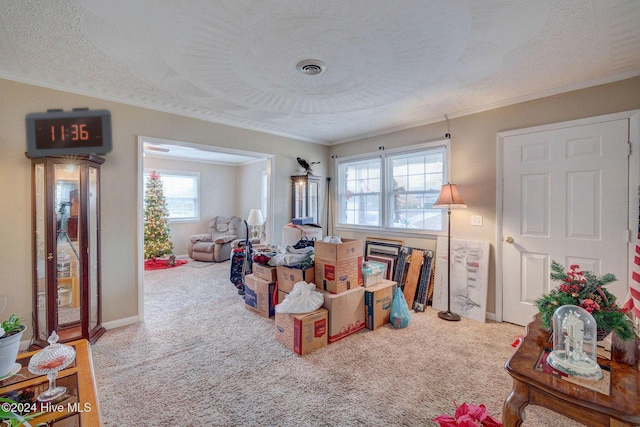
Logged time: {"hour": 11, "minute": 36}
